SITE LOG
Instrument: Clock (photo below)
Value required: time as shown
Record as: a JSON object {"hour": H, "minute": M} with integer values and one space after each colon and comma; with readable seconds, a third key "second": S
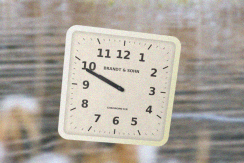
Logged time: {"hour": 9, "minute": 49}
